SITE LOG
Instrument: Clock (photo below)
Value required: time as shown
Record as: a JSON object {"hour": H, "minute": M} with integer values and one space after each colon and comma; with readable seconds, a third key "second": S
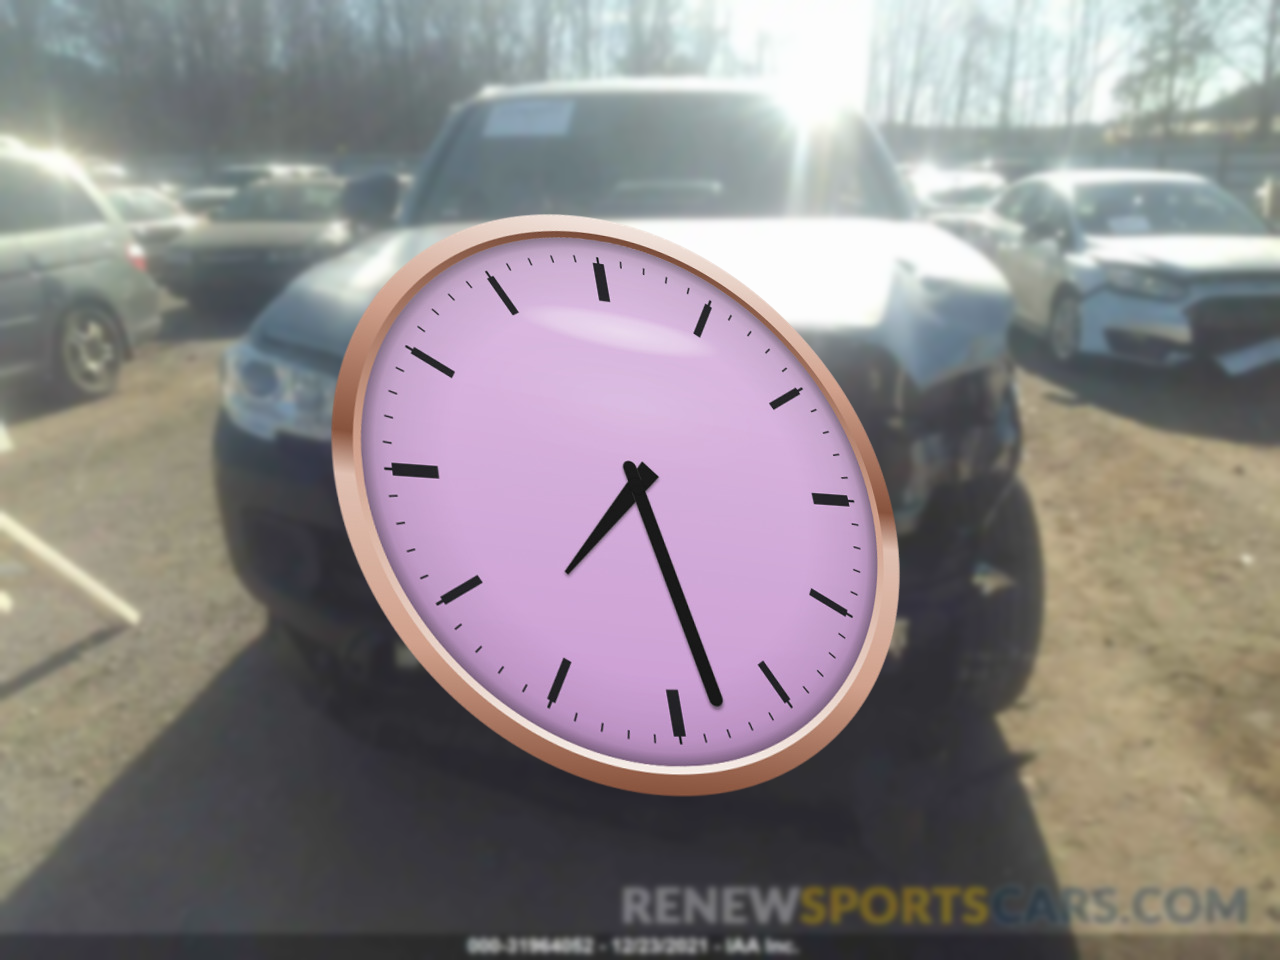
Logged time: {"hour": 7, "minute": 28}
